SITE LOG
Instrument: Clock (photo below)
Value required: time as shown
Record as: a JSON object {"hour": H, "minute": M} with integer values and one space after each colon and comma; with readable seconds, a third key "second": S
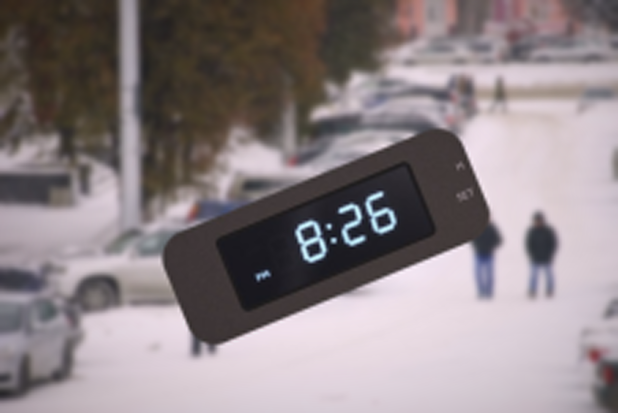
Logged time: {"hour": 8, "minute": 26}
